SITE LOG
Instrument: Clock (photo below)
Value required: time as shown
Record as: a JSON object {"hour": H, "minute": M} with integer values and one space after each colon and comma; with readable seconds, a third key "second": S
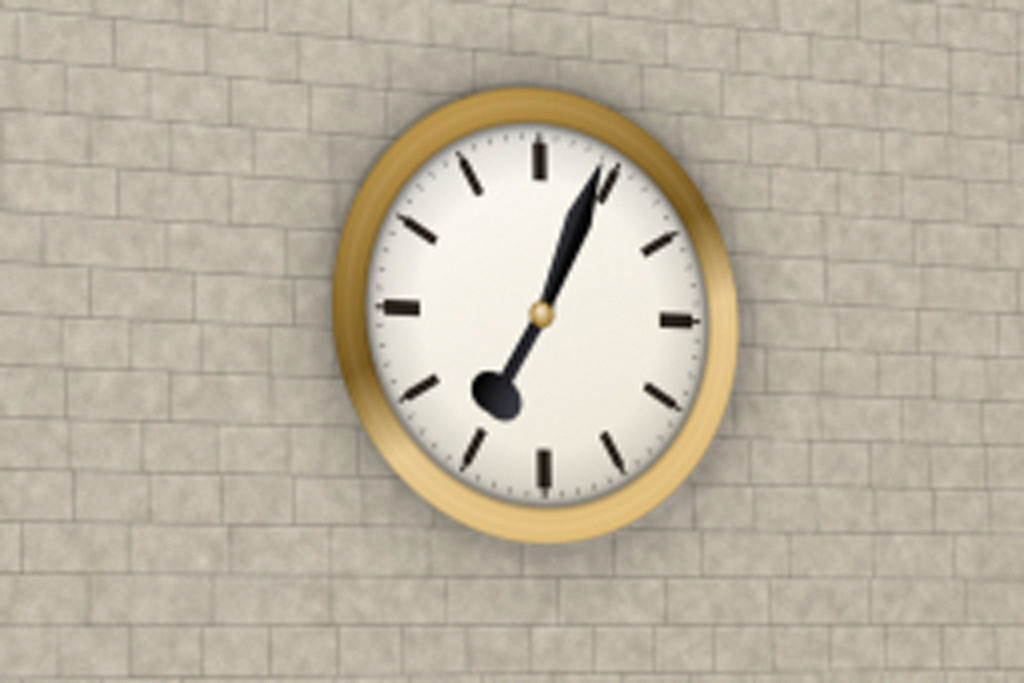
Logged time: {"hour": 7, "minute": 4}
